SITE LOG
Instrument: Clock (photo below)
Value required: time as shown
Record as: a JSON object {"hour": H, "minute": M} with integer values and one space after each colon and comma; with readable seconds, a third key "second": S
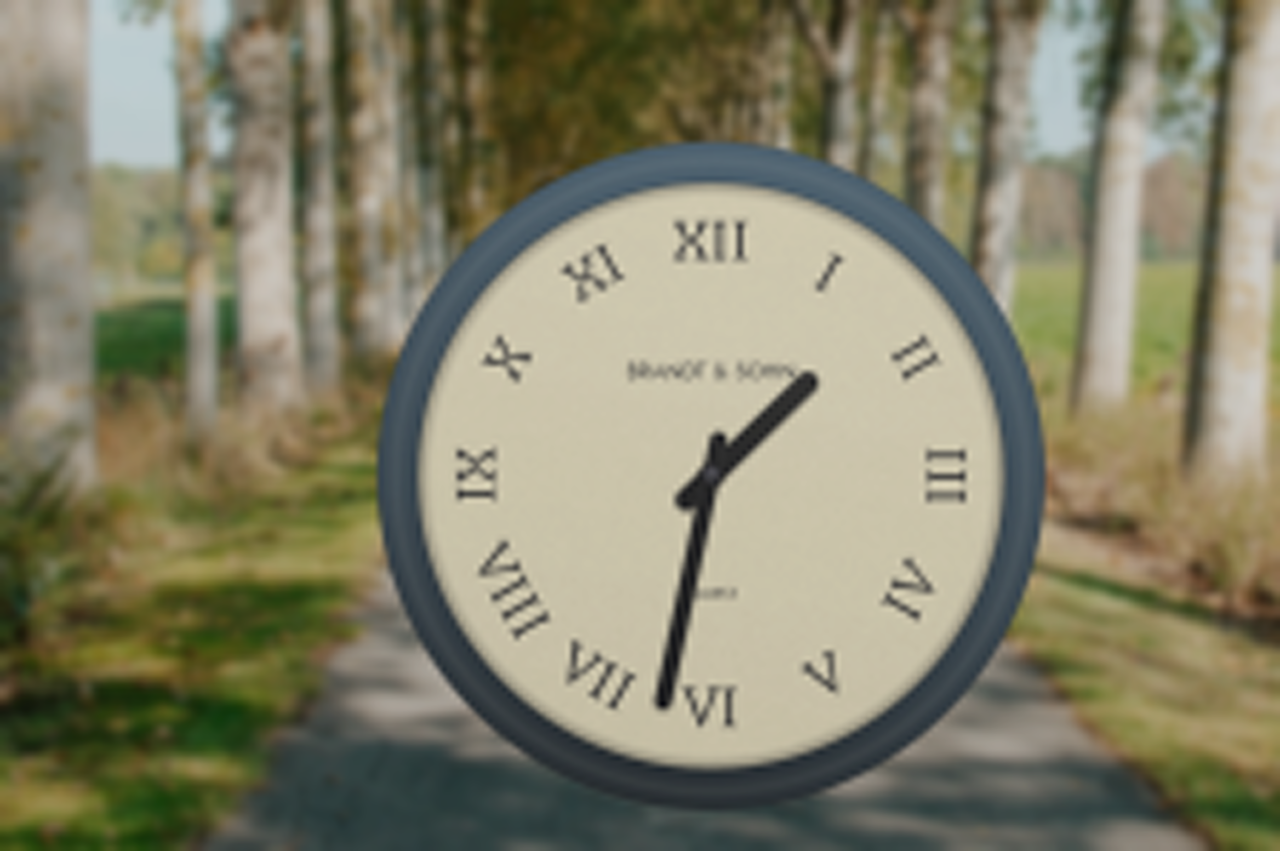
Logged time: {"hour": 1, "minute": 32}
